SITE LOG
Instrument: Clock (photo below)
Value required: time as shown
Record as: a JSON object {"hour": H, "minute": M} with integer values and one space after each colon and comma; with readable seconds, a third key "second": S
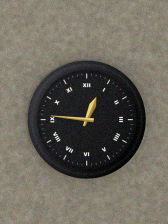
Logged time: {"hour": 12, "minute": 46}
